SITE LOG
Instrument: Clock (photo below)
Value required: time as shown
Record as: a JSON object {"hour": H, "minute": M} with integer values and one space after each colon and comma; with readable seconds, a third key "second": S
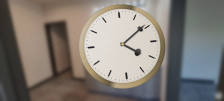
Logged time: {"hour": 4, "minute": 9}
